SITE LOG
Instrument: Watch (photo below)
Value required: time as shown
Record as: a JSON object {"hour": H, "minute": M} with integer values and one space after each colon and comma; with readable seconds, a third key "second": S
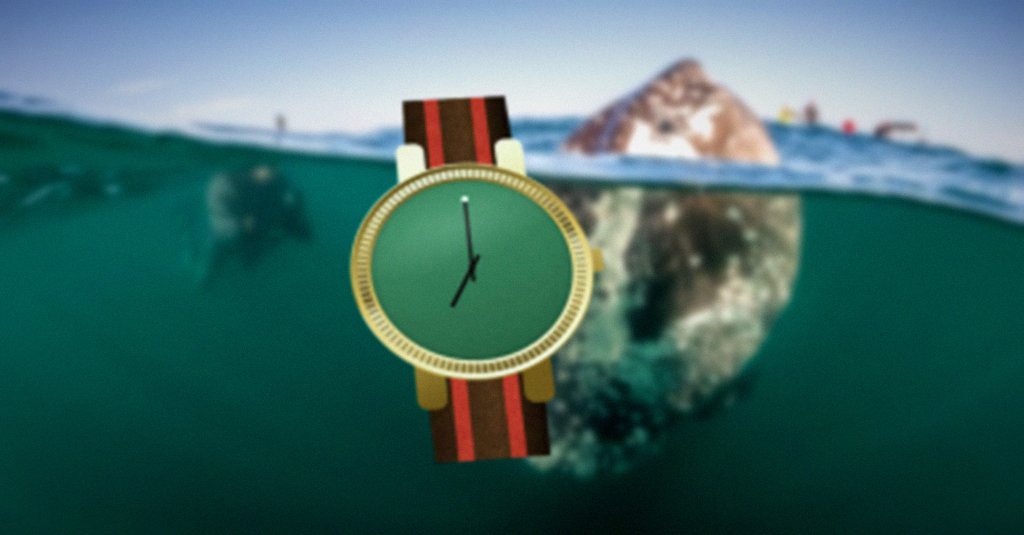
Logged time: {"hour": 7, "minute": 0}
